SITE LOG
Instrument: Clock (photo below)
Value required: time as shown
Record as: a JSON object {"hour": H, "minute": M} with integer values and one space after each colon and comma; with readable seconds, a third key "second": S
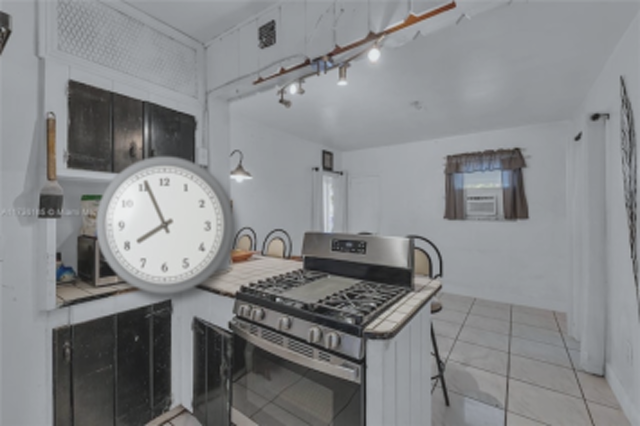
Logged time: {"hour": 7, "minute": 56}
